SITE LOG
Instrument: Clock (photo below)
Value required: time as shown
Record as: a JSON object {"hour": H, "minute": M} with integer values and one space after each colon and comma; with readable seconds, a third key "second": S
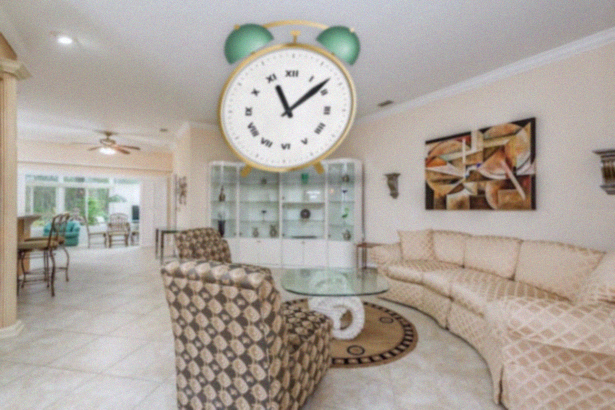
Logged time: {"hour": 11, "minute": 8}
